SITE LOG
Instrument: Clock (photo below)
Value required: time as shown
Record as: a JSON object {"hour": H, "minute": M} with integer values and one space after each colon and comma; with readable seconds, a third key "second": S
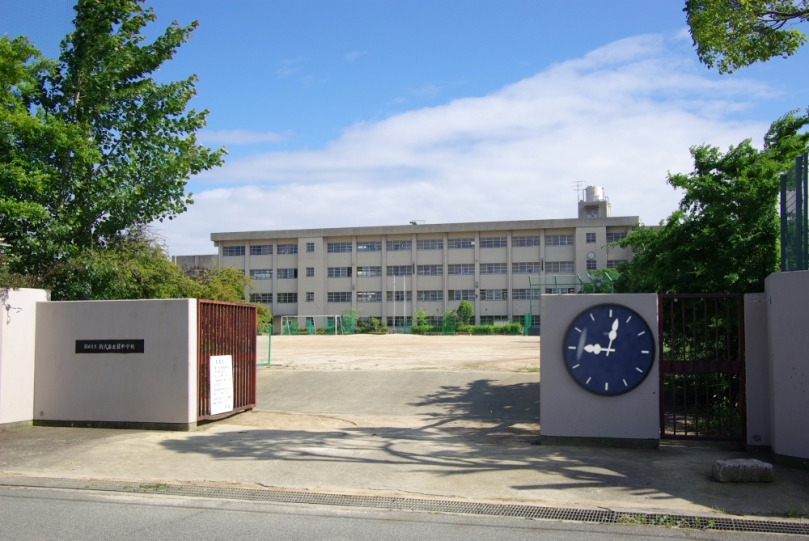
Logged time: {"hour": 9, "minute": 2}
